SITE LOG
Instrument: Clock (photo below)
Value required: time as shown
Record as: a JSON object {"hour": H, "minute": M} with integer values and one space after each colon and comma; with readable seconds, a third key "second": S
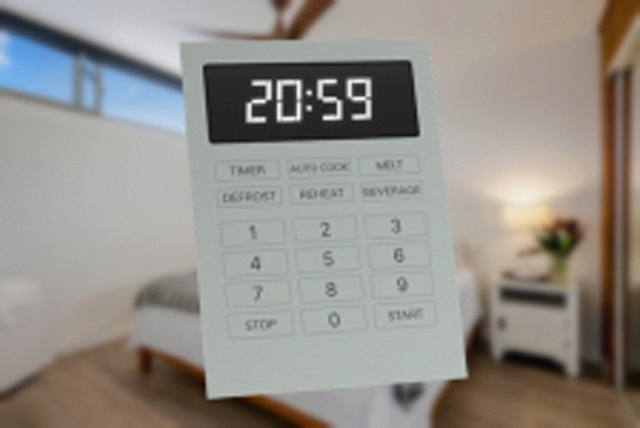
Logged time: {"hour": 20, "minute": 59}
